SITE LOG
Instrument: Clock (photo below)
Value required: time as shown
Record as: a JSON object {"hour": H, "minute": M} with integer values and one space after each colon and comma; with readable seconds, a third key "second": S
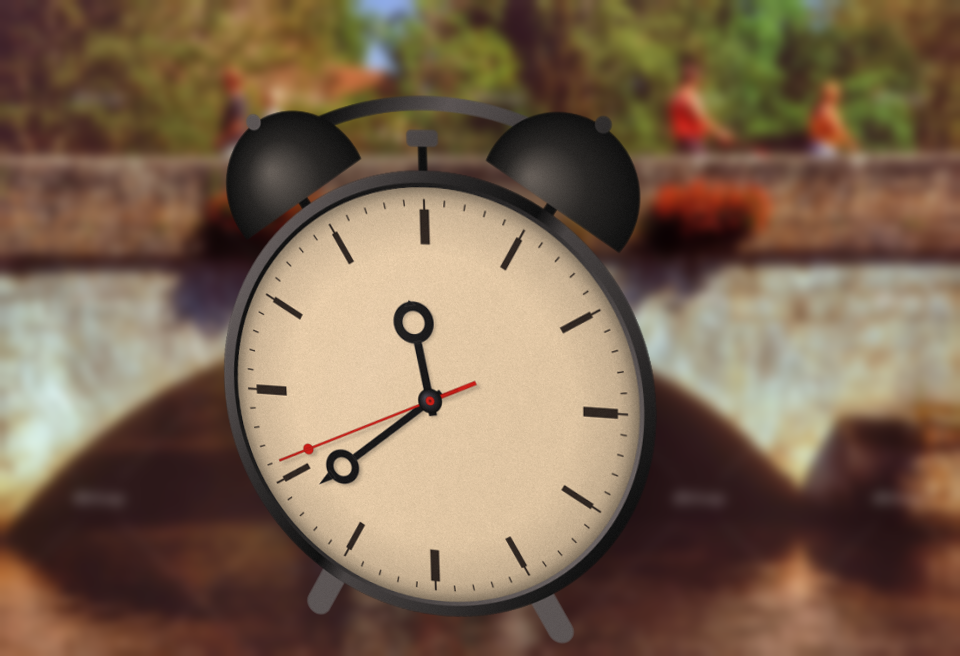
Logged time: {"hour": 11, "minute": 38, "second": 41}
